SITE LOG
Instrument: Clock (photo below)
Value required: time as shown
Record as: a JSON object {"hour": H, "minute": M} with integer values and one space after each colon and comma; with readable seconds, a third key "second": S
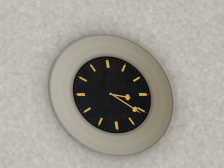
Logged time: {"hour": 3, "minute": 21}
